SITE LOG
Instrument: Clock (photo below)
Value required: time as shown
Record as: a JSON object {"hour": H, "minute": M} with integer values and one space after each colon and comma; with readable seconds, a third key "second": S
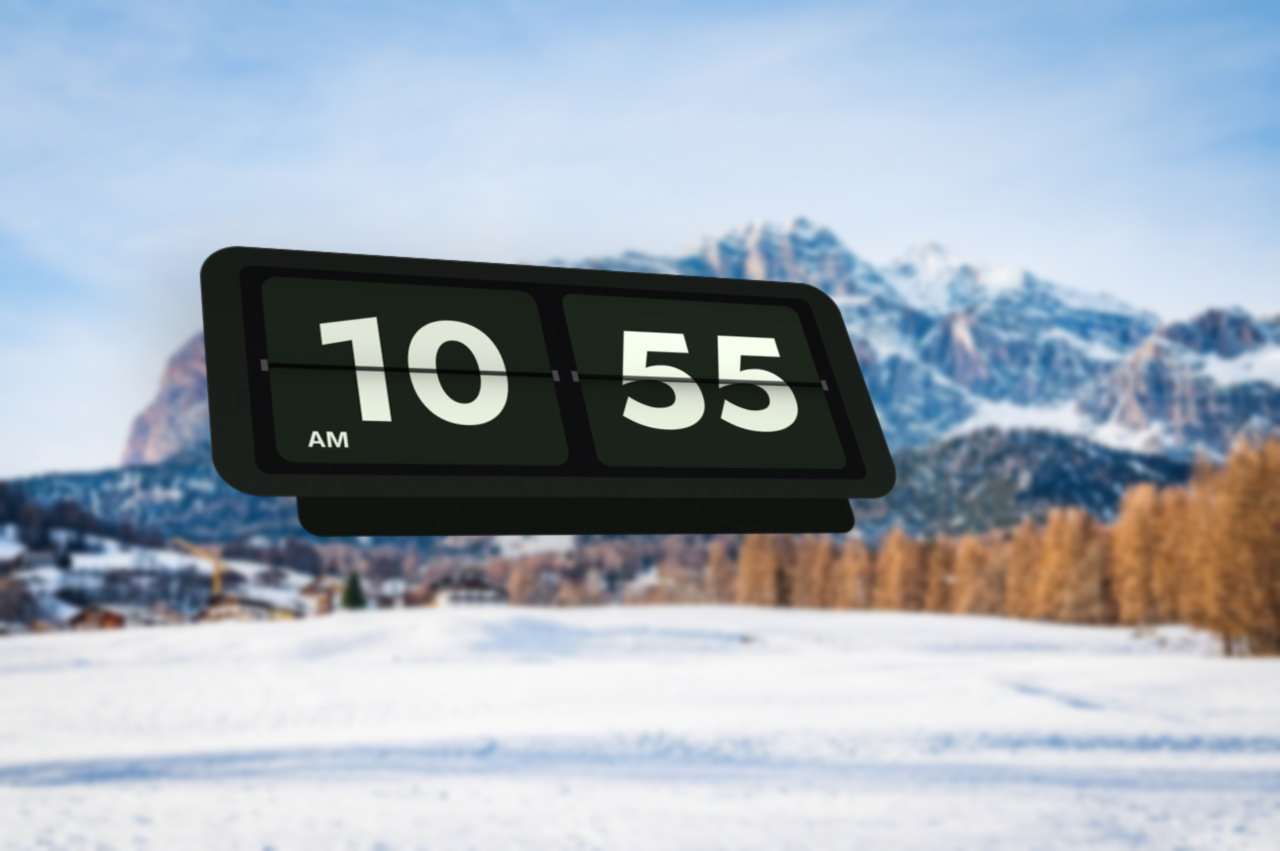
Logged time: {"hour": 10, "minute": 55}
